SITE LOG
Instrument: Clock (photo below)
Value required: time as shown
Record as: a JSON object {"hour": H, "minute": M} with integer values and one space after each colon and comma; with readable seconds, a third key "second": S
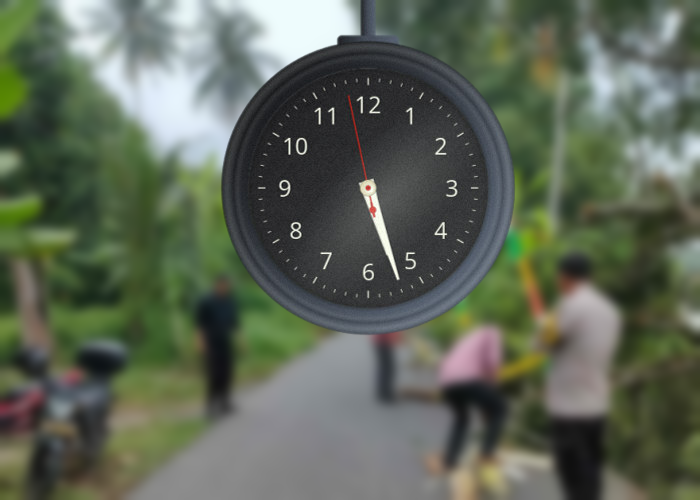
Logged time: {"hour": 5, "minute": 26, "second": 58}
